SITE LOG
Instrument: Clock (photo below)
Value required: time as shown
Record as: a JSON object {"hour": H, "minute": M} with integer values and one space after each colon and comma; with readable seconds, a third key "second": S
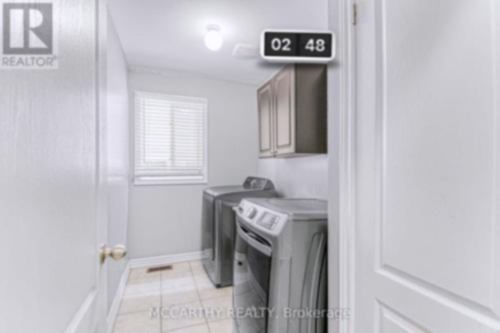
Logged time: {"hour": 2, "minute": 48}
